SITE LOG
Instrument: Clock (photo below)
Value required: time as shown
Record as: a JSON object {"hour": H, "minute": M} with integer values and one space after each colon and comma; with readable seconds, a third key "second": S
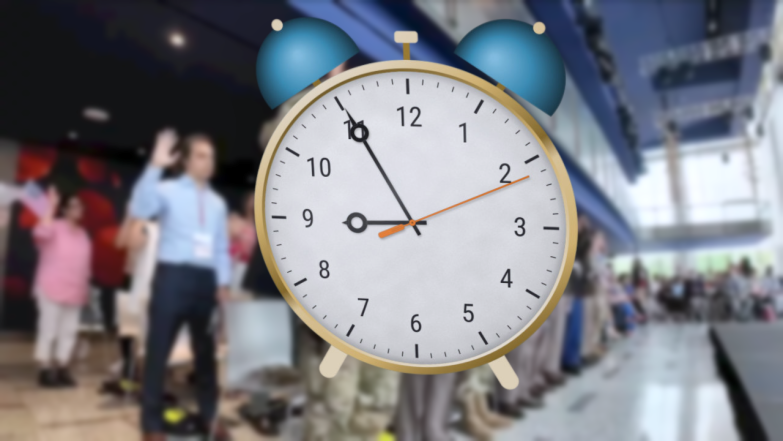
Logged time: {"hour": 8, "minute": 55, "second": 11}
